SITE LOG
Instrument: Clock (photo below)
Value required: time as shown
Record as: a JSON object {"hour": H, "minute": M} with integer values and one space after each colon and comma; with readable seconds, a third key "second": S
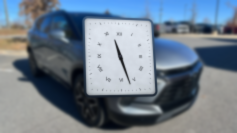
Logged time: {"hour": 11, "minute": 27}
